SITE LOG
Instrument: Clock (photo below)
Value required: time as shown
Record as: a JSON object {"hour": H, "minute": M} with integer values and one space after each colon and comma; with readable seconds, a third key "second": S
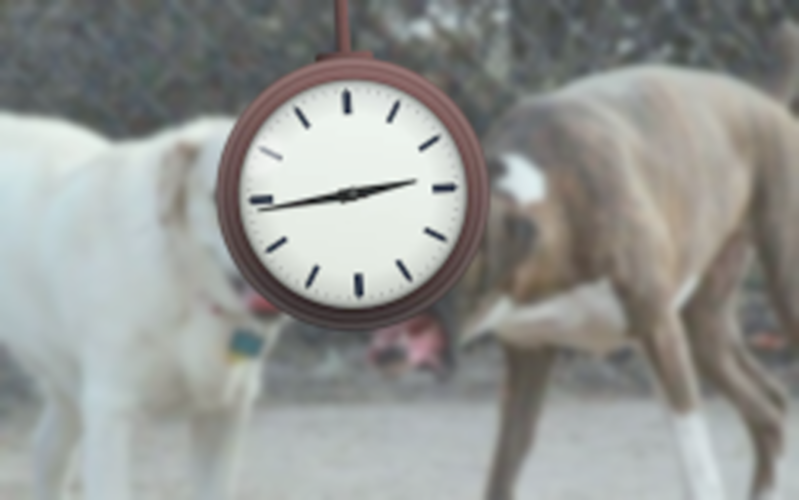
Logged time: {"hour": 2, "minute": 44}
